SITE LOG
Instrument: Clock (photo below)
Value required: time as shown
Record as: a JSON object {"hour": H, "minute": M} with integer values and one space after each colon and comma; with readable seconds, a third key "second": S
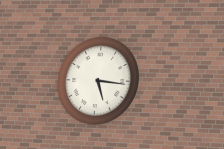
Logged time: {"hour": 5, "minute": 16}
